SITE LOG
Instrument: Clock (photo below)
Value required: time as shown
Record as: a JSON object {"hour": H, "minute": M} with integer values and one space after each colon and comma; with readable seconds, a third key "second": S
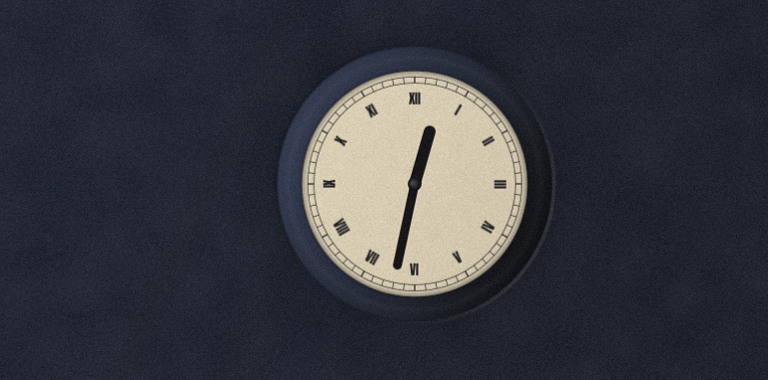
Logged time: {"hour": 12, "minute": 32}
